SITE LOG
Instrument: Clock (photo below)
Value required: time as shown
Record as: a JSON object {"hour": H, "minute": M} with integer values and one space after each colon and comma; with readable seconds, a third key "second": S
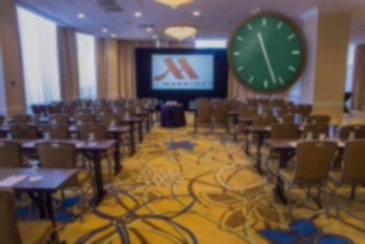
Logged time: {"hour": 11, "minute": 27}
